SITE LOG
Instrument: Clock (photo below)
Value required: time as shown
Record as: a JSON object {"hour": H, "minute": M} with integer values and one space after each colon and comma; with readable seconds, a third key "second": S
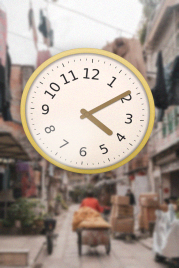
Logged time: {"hour": 4, "minute": 9}
